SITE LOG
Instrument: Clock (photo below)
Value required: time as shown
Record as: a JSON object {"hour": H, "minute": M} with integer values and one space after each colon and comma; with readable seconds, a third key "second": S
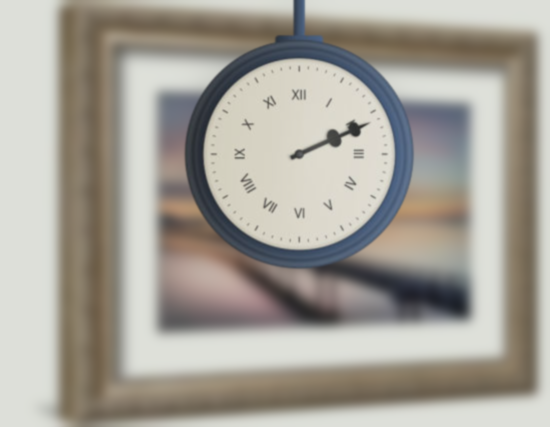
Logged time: {"hour": 2, "minute": 11}
